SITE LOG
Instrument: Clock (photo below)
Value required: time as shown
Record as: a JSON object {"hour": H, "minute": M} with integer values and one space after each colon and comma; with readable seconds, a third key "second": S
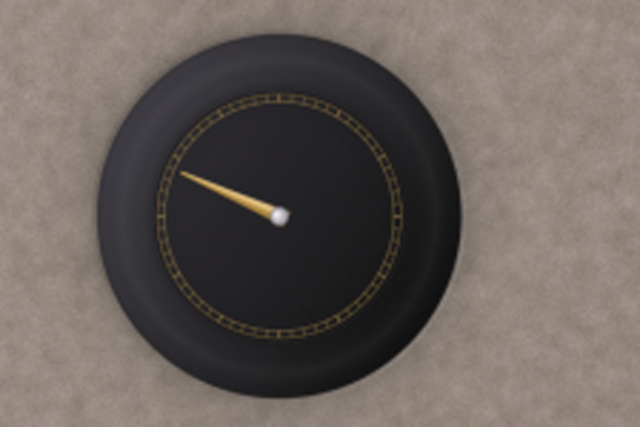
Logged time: {"hour": 9, "minute": 49}
